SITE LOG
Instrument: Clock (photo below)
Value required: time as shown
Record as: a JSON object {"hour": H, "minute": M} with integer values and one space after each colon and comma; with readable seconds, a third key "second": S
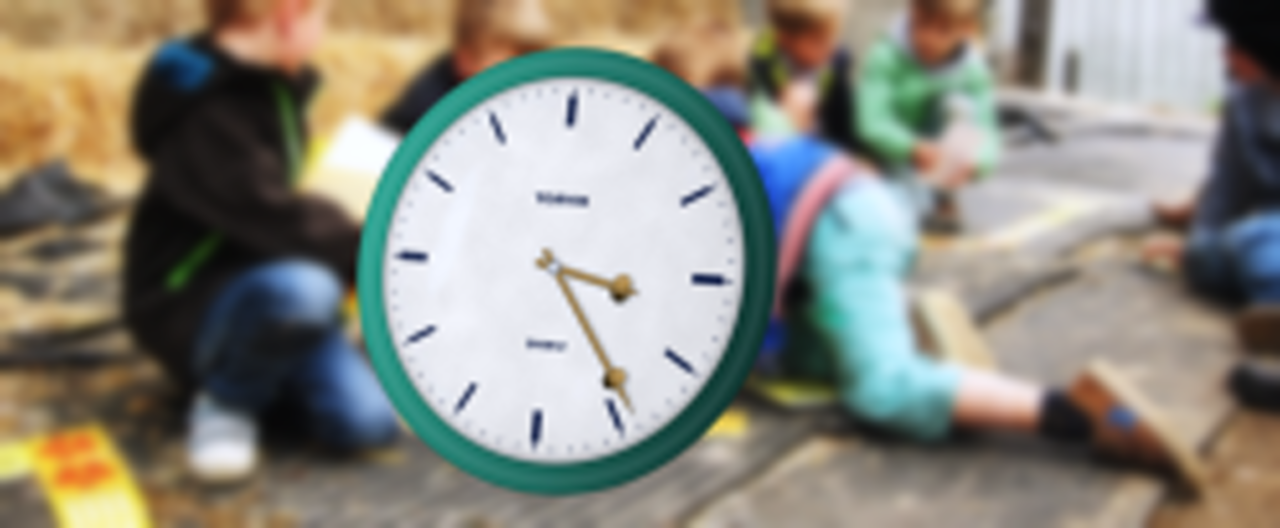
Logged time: {"hour": 3, "minute": 24}
